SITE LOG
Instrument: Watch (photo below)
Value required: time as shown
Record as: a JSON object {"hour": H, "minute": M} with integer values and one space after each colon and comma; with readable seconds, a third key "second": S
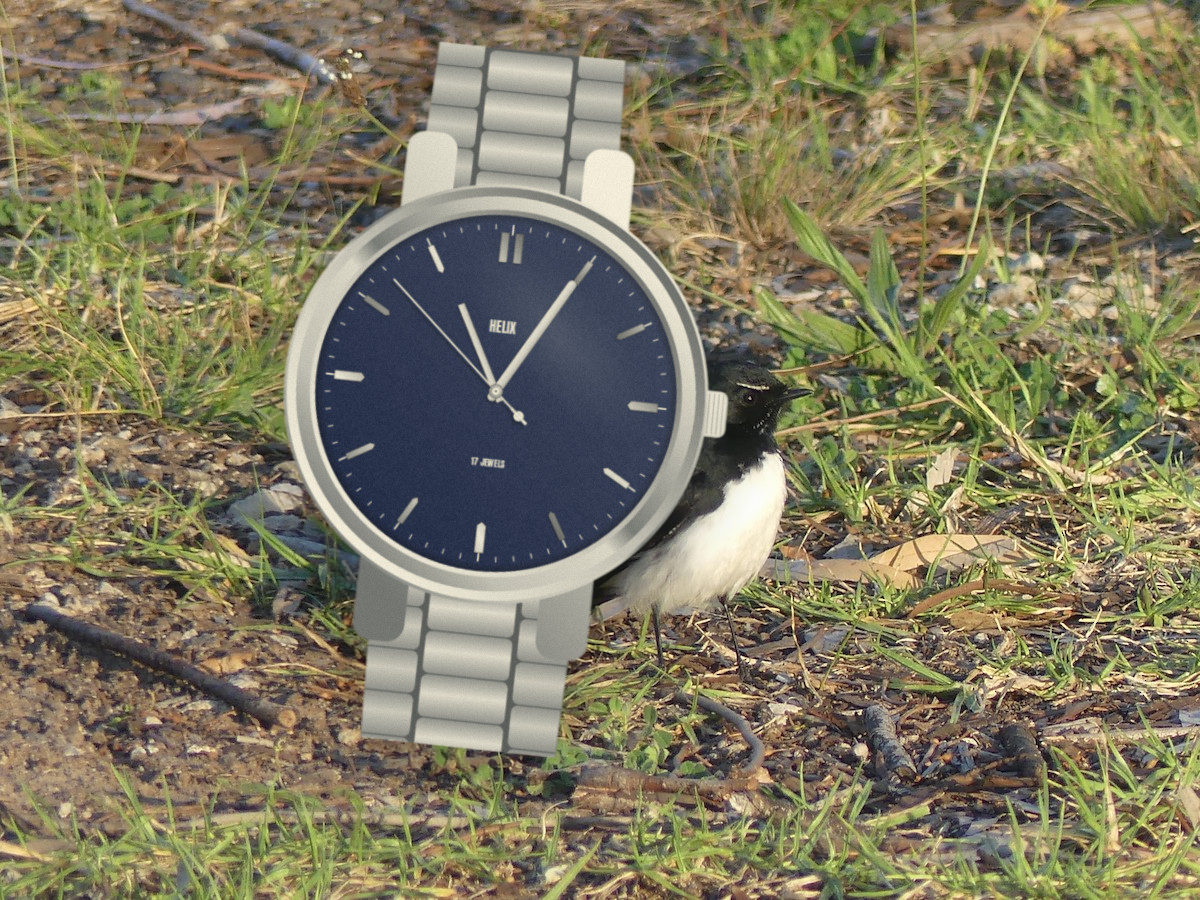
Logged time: {"hour": 11, "minute": 4, "second": 52}
